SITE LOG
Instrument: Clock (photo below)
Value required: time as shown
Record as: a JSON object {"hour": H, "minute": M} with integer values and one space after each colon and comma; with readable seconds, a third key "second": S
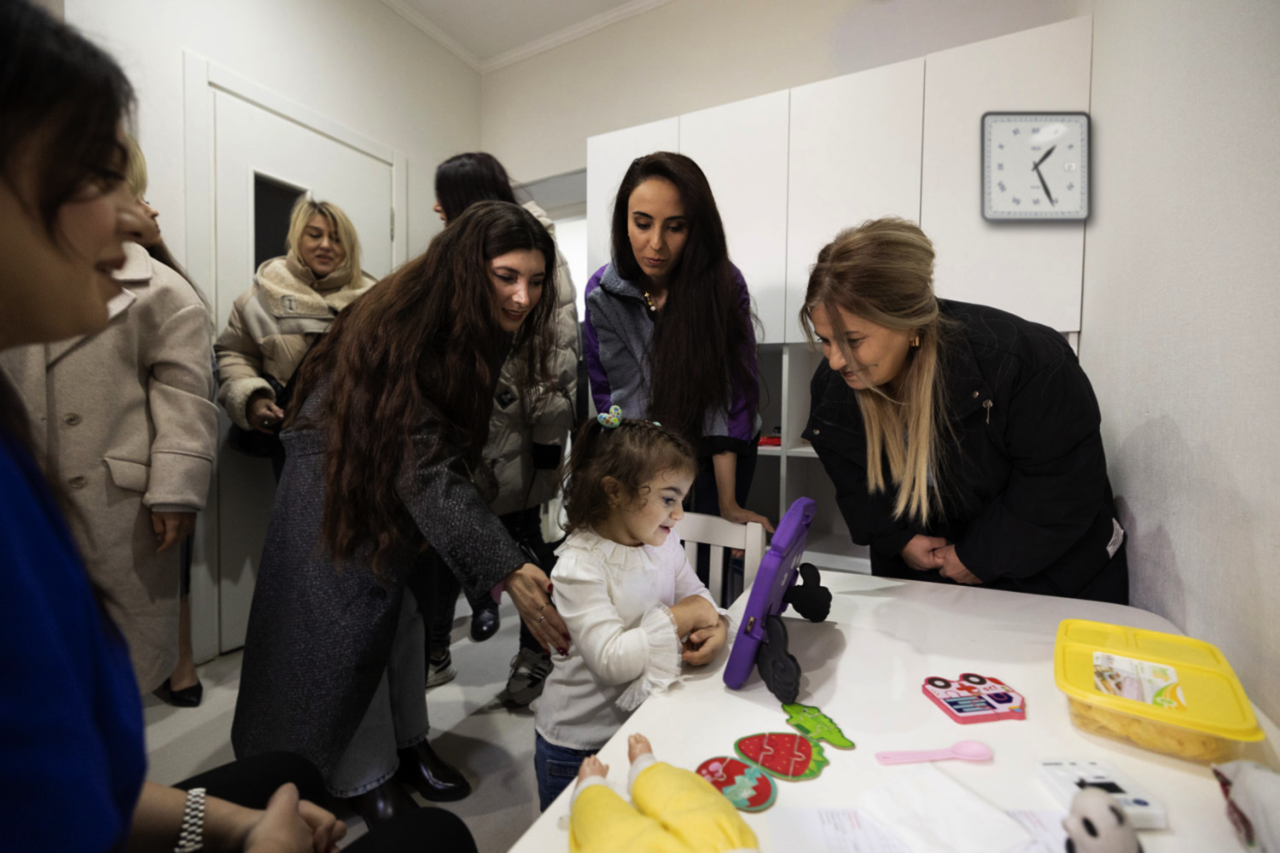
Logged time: {"hour": 1, "minute": 26}
